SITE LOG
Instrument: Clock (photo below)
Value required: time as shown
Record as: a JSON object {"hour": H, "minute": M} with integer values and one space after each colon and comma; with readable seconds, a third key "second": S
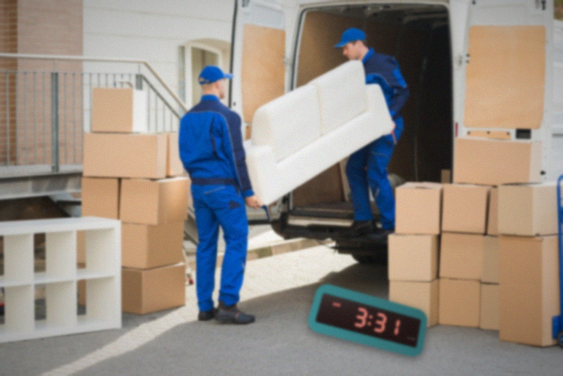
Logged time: {"hour": 3, "minute": 31}
